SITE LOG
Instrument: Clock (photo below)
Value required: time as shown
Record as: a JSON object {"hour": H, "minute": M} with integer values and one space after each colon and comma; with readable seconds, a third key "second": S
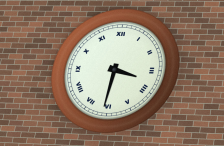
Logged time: {"hour": 3, "minute": 31}
